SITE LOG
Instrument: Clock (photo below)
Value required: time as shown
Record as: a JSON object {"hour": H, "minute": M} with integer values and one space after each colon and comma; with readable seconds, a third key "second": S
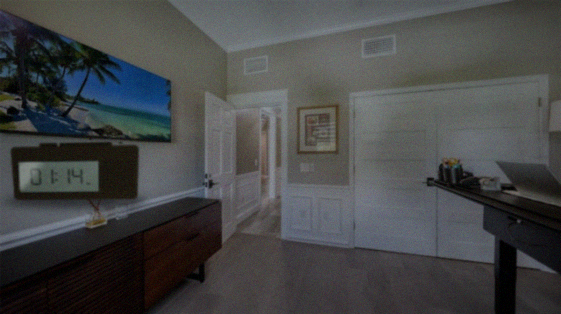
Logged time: {"hour": 1, "minute": 14}
